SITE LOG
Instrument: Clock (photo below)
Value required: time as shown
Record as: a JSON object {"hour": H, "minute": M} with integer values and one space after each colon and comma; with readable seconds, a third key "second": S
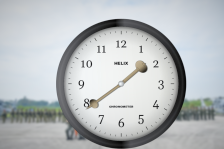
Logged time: {"hour": 1, "minute": 39}
